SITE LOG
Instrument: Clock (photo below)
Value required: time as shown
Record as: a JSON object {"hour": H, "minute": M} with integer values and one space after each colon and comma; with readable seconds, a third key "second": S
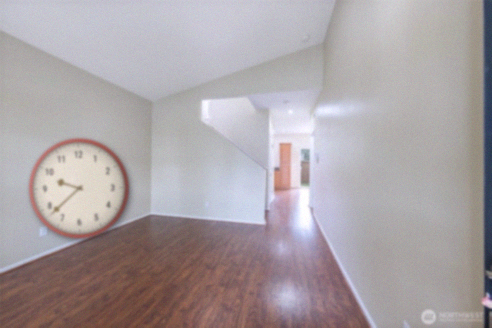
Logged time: {"hour": 9, "minute": 38}
